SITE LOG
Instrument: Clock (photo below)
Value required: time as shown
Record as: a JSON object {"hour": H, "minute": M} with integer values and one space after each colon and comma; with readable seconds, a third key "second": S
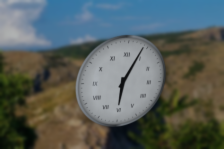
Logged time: {"hour": 6, "minute": 4}
